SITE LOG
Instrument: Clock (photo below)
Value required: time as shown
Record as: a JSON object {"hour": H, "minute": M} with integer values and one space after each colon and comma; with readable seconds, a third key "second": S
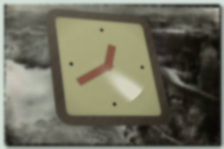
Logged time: {"hour": 12, "minute": 40}
